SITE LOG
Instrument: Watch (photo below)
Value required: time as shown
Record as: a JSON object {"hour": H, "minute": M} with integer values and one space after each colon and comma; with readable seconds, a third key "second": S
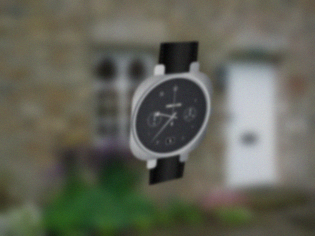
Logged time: {"hour": 9, "minute": 37}
